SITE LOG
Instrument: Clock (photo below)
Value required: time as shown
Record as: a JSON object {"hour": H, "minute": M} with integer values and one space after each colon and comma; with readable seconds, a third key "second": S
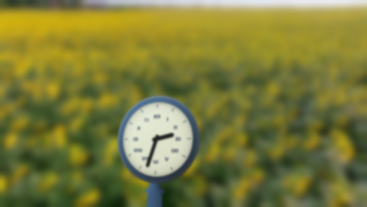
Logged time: {"hour": 2, "minute": 33}
